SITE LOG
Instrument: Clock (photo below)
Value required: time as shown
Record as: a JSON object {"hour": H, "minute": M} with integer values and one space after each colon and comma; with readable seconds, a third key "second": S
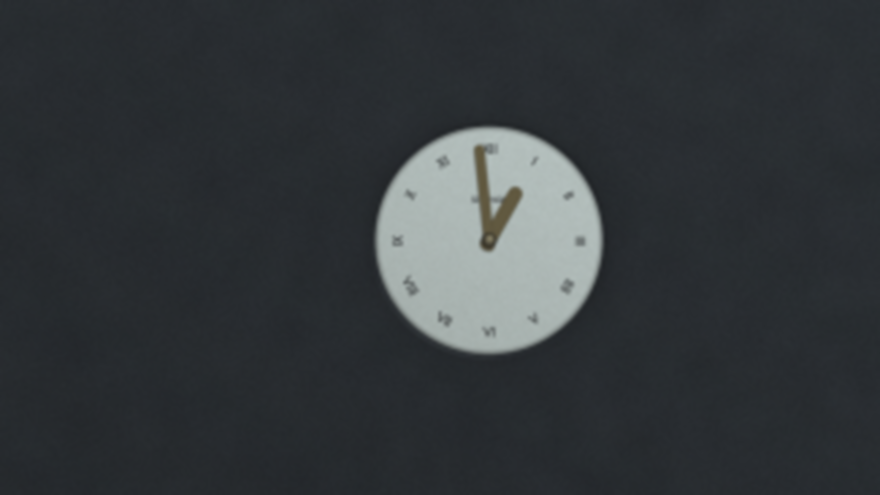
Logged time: {"hour": 12, "minute": 59}
